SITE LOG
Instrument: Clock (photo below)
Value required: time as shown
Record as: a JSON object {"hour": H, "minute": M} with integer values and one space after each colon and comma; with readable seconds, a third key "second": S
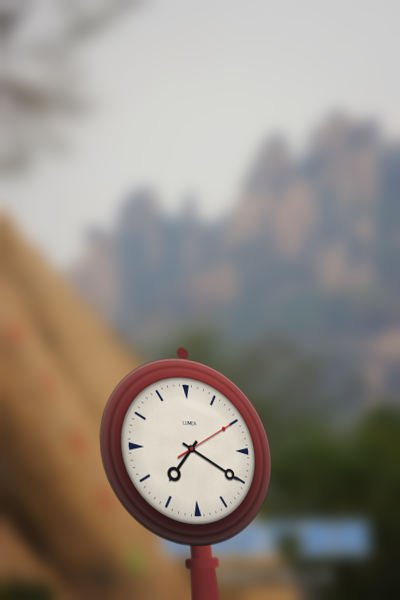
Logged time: {"hour": 7, "minute": 20, "second": 10}
